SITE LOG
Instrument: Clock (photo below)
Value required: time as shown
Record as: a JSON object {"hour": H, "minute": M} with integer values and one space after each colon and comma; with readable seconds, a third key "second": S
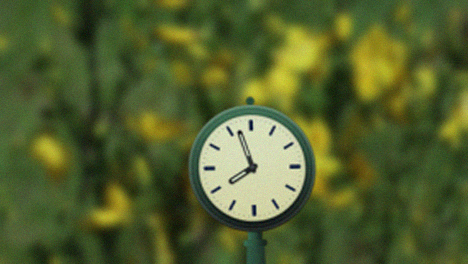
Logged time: {"hour": 7, "minute": 57}
